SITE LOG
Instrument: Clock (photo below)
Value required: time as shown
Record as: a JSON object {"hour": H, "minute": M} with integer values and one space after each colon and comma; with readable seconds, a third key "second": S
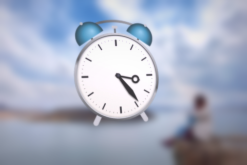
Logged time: {"hour": 3, "minute": 24}
